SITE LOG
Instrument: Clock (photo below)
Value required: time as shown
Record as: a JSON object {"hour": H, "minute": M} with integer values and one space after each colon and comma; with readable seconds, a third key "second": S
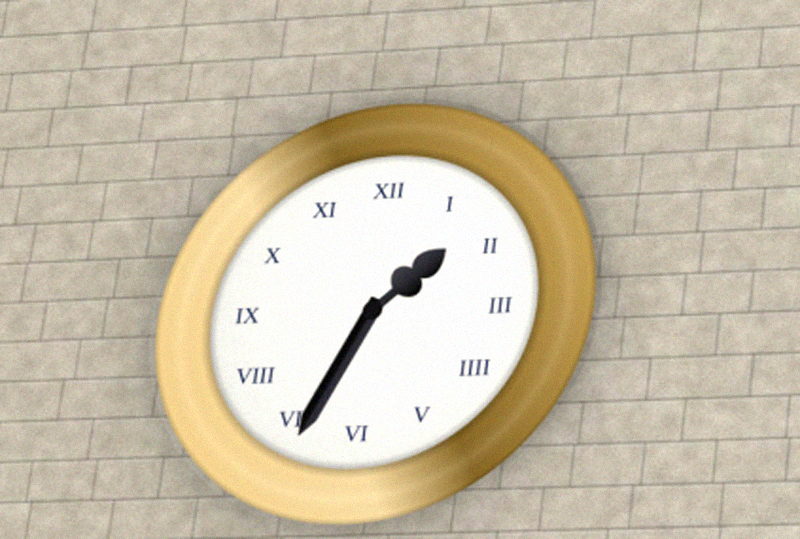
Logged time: {"hour": 1, "minute": 34}
